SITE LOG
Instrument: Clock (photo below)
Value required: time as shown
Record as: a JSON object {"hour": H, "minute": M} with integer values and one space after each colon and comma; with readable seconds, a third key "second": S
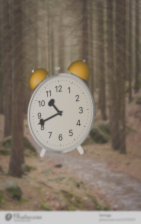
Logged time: {"hour": 10, "minute": 42}
